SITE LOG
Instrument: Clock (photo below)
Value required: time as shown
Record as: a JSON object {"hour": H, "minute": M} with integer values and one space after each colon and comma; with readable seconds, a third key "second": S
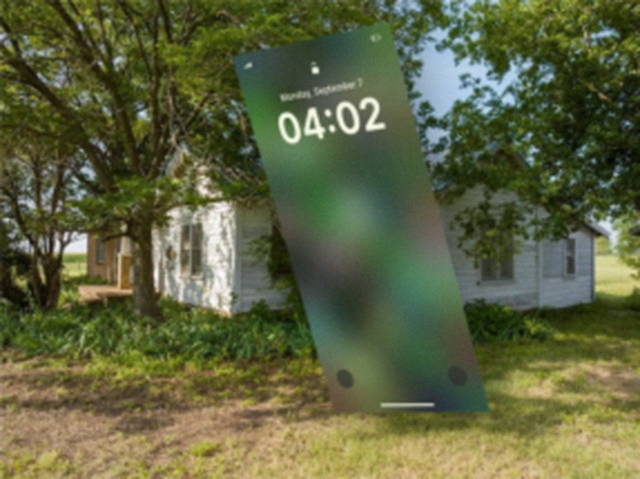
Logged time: {"hour": 4, "minute": 2}
